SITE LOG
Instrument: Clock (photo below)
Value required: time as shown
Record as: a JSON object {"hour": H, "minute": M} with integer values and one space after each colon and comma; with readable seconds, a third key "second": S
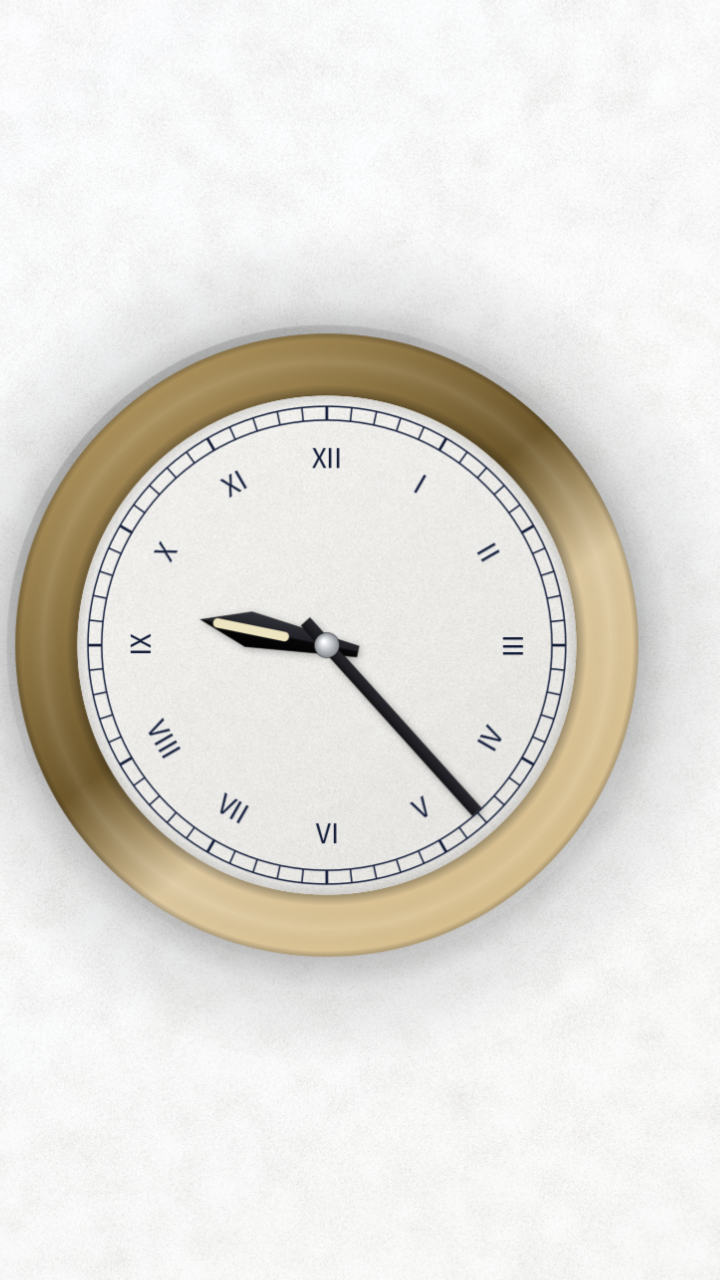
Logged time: {"hour": 9, "minute": 23}
